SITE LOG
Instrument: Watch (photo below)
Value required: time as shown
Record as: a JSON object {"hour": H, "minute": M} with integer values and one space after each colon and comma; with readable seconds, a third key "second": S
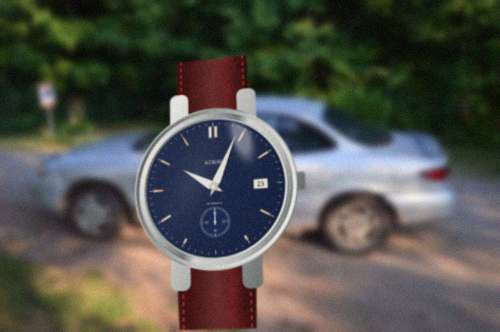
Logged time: {"hour": 10, "minute": 4}
